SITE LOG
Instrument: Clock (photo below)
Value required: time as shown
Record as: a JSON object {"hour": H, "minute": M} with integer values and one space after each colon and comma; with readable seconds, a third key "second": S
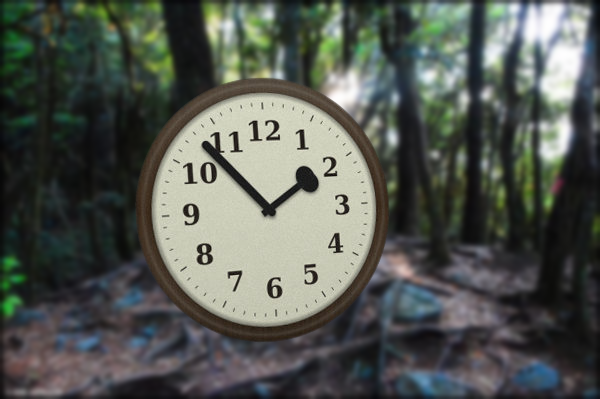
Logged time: {"hour": 1, "minute": 53}
